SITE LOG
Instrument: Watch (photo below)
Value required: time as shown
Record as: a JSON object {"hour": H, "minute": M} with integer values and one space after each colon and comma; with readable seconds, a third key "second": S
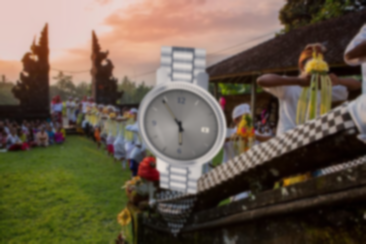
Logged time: {"hour": 5, "minute": 54}
